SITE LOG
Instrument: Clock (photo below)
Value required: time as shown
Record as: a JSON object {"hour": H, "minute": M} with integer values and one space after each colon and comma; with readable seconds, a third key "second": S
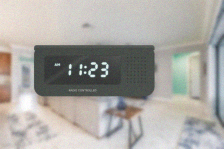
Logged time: {"hour": 11, "minute": 23}
